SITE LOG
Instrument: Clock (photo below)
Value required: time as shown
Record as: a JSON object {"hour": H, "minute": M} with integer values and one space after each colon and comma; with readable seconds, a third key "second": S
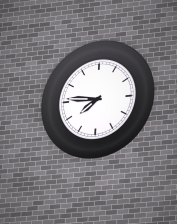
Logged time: {"hour": 7, "minute": 46}
